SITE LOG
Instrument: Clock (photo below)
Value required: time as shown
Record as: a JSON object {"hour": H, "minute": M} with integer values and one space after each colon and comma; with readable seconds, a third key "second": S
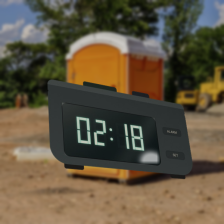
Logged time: {"hour": 2, "minute": 18}
